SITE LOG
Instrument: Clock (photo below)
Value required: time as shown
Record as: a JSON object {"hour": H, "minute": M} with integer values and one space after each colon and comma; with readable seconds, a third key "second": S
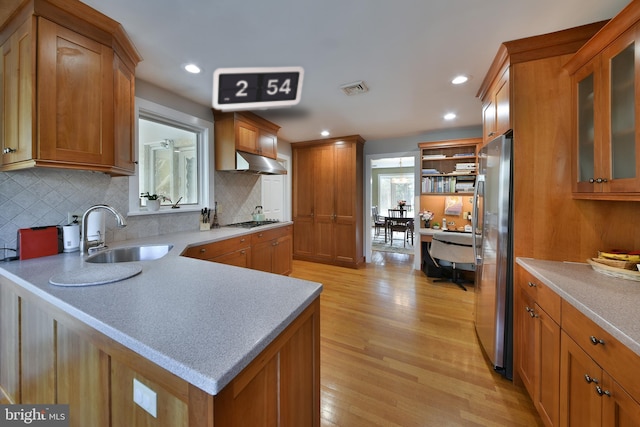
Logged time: {"hour": 2, "minute": 54}
